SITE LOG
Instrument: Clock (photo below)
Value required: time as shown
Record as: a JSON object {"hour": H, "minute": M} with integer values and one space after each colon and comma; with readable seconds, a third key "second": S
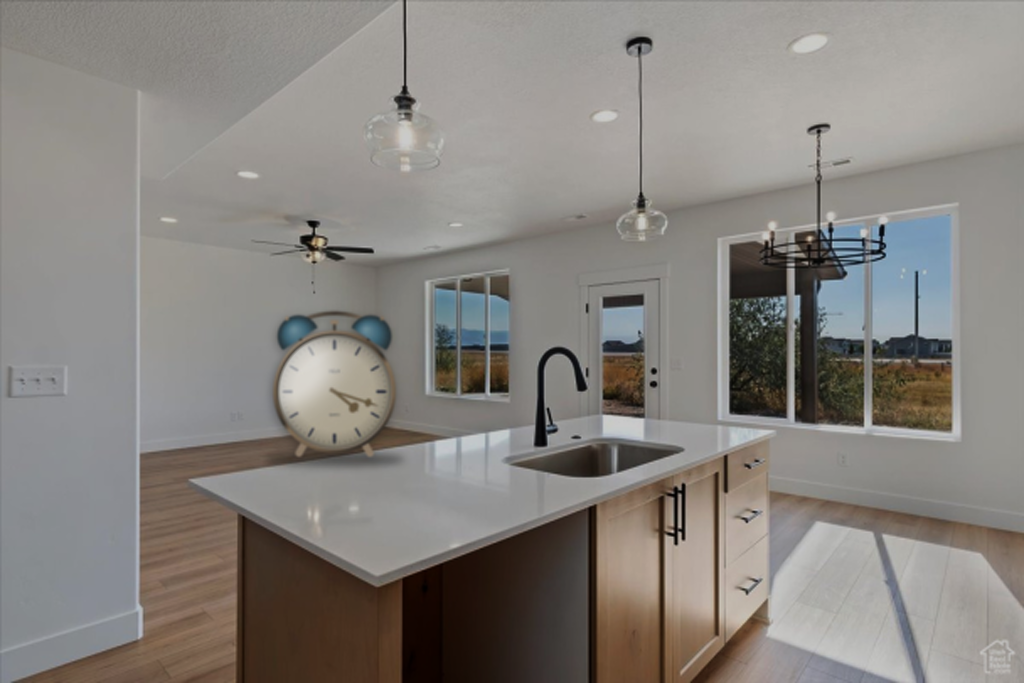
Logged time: {"hour": 4, "minute": 18}
